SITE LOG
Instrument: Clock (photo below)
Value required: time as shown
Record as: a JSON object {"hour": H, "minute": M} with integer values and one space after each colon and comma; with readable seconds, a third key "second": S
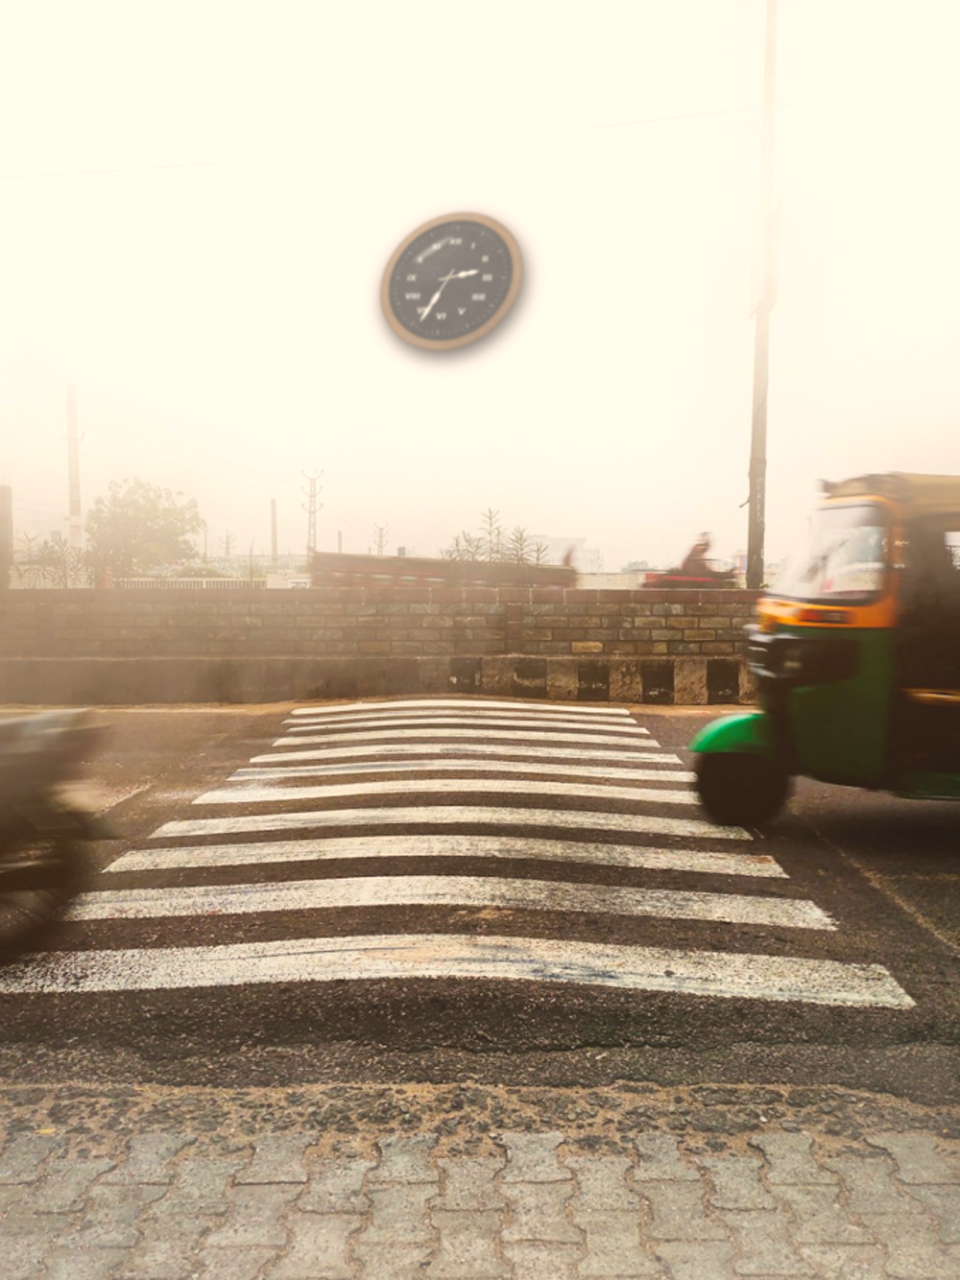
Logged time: {"hour": 2, "minute": 34}
